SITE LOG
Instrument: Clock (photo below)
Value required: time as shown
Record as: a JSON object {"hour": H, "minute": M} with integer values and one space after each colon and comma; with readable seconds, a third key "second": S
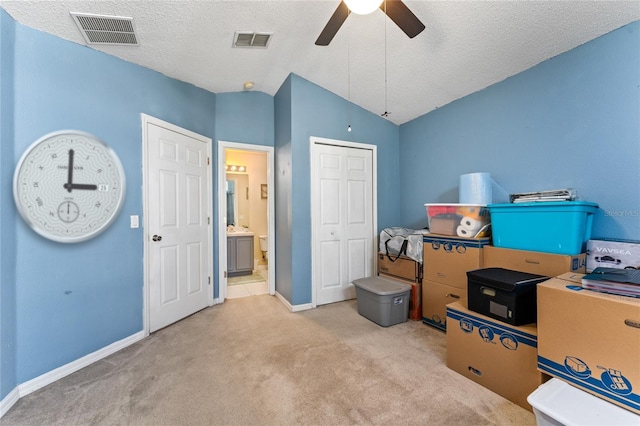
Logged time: {"hour": 3, "minute": 0}
